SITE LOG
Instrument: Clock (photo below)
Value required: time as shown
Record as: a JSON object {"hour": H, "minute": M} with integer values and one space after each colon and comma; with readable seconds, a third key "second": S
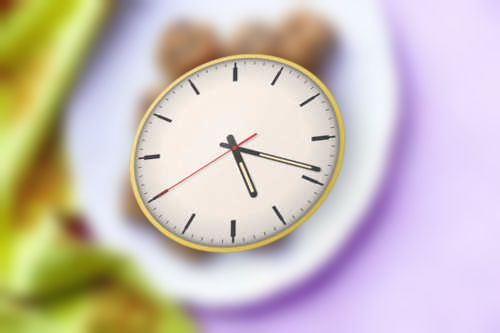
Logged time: {"hour": 5, "minute": 18, "second": 40}
